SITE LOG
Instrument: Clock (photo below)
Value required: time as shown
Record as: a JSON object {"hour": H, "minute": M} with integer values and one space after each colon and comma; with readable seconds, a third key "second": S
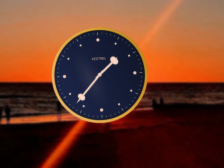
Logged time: {"hour": 1, "minute": 37}
